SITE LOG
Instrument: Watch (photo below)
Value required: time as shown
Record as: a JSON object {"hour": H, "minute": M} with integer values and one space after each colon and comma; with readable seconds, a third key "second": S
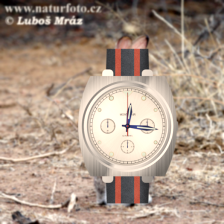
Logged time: {"hour": 12, "minute": 16}
